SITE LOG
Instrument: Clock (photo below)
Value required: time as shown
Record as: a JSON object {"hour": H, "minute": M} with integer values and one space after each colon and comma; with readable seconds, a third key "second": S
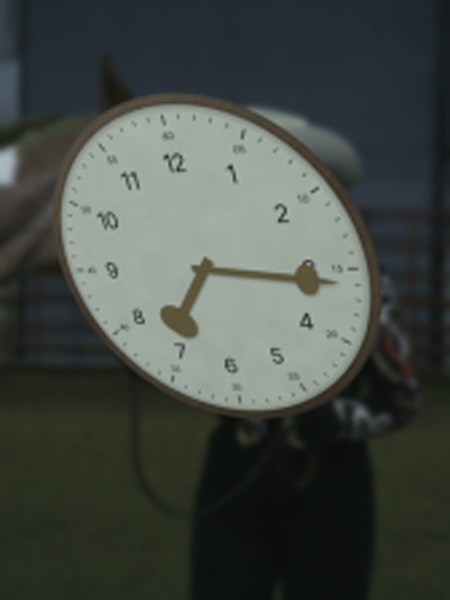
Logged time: {"hour": 7, "minute": 16}
